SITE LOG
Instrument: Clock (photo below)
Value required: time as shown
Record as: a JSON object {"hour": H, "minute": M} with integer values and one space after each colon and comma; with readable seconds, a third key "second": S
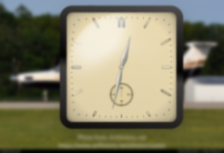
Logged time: {"hour": 12, "minute": 32}
